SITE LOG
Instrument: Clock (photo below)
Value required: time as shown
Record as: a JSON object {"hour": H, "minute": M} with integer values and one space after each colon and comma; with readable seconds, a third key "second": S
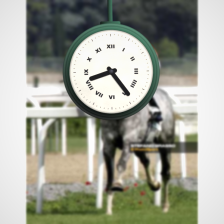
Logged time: {"hour": 8, "minute": 24}
